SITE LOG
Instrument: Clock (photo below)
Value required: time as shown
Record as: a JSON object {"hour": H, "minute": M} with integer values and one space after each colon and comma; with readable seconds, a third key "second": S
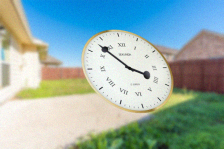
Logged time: {"hour": 3, "minute": 53}
